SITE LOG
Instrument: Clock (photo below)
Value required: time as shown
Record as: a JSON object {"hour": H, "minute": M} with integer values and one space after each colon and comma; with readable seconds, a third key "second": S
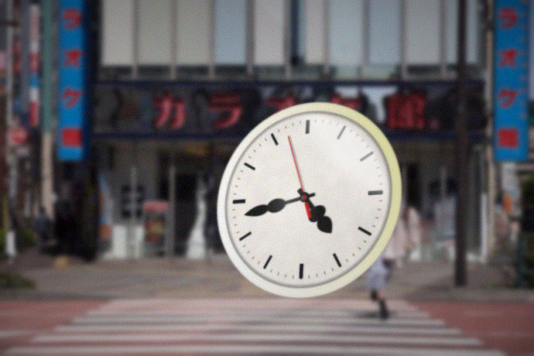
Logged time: {"hour": 4, "minute": 42, "second": 57}
